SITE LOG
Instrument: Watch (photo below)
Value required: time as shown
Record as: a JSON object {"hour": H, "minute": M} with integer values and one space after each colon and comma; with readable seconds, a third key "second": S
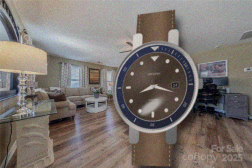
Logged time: {"hour": 8, "minute": 18}
